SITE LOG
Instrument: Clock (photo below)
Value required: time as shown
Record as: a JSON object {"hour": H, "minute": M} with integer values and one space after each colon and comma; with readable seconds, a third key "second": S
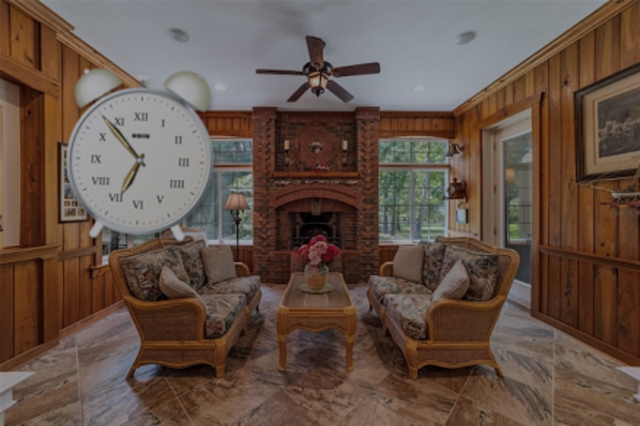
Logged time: {"hour": 6, "minute": 53}
